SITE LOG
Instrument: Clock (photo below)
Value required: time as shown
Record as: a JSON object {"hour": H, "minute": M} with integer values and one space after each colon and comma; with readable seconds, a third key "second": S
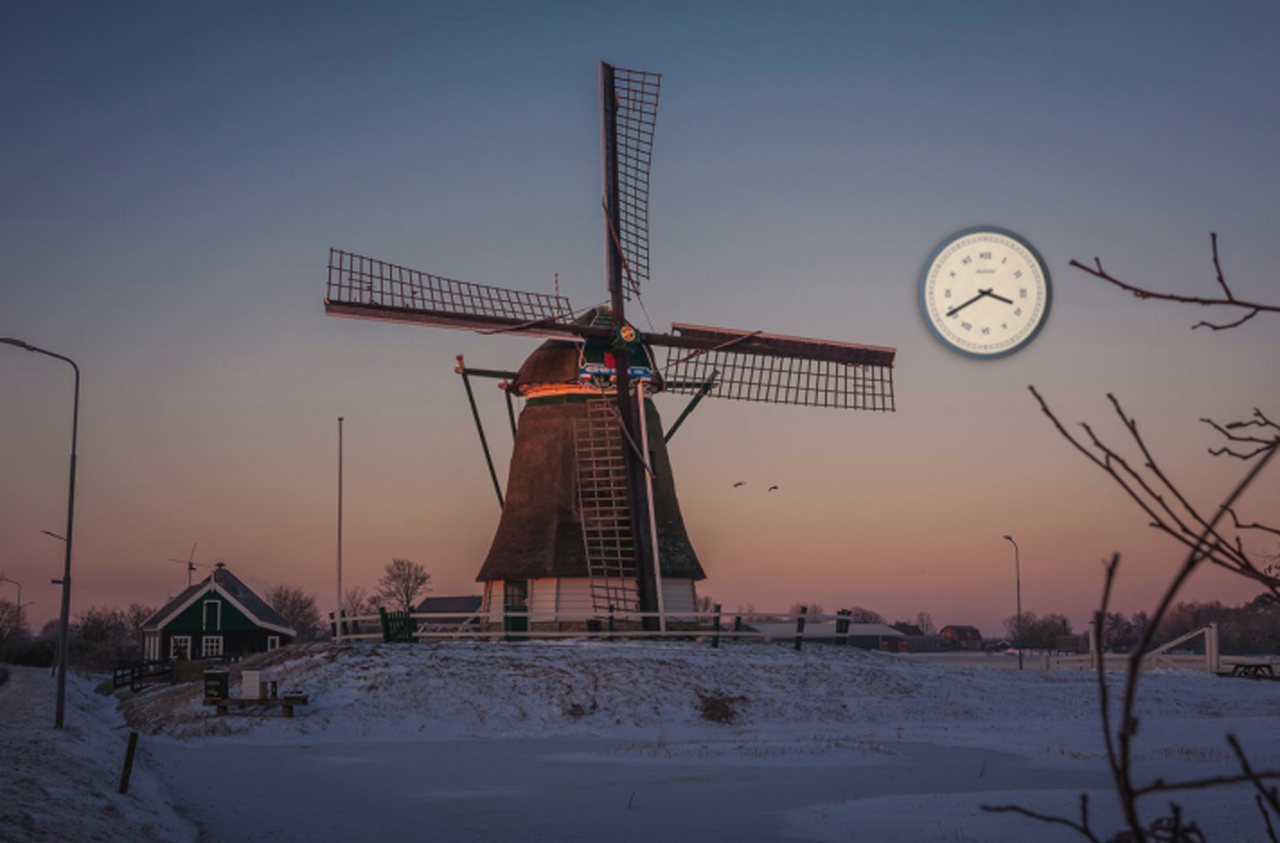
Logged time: {"hour": 3, "minute": 40}
